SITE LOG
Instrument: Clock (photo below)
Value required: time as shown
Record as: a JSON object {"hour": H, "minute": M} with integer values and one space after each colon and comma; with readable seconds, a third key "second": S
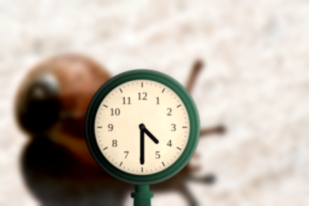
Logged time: {"hour": 4, "minute": 30}
